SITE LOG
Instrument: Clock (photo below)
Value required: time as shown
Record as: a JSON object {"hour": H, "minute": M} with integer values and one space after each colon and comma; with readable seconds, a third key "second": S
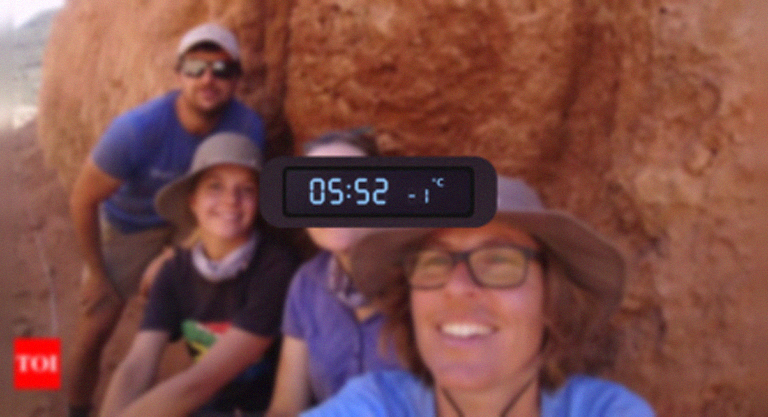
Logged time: {"hour": 5, "minute": 52}
